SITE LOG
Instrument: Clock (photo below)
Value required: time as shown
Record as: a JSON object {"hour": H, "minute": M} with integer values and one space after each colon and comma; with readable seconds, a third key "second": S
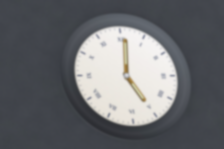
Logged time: {"hour": 5, "minute": 1}
